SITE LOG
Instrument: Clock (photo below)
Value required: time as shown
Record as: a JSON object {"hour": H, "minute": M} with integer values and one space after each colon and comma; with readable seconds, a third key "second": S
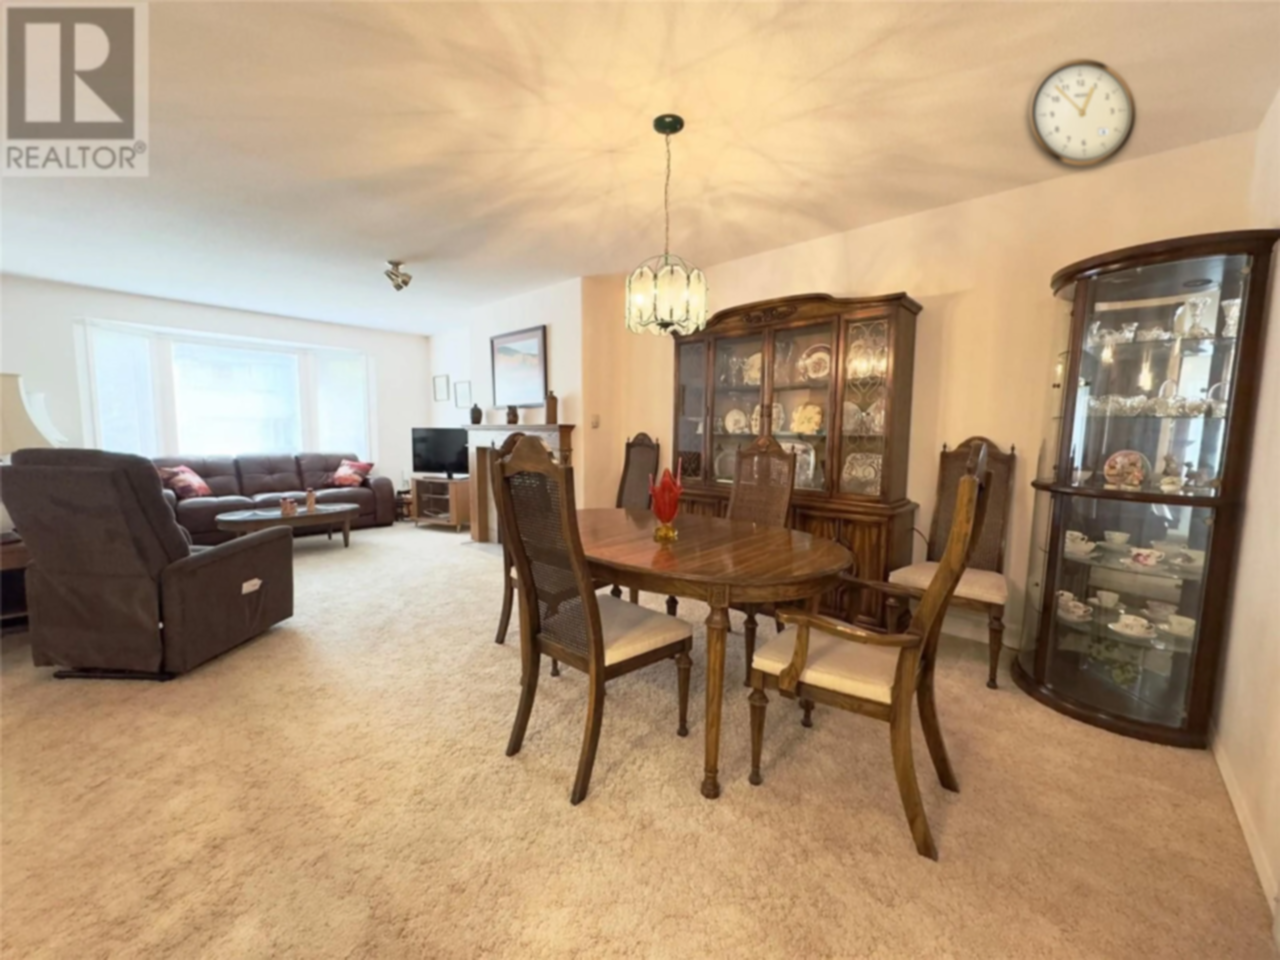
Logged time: {"hour": 12, "minute": 53}
